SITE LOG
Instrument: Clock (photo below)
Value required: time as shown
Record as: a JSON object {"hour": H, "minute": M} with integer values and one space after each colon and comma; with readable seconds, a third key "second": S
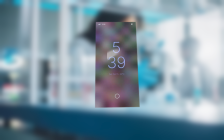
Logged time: {"hour": 5, "minute": 39}
